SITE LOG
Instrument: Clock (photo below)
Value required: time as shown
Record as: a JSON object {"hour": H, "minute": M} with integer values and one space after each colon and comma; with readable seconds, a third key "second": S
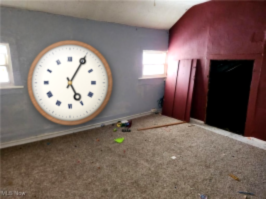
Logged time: {"hour": 5, "minute": 5}
